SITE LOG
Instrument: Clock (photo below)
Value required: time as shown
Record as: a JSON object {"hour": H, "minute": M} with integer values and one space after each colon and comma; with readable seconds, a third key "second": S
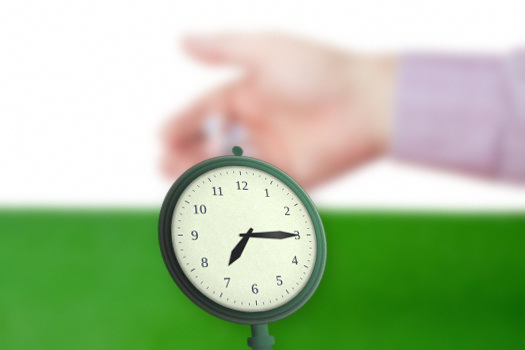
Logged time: {"hour": 7, "minute": 15}
